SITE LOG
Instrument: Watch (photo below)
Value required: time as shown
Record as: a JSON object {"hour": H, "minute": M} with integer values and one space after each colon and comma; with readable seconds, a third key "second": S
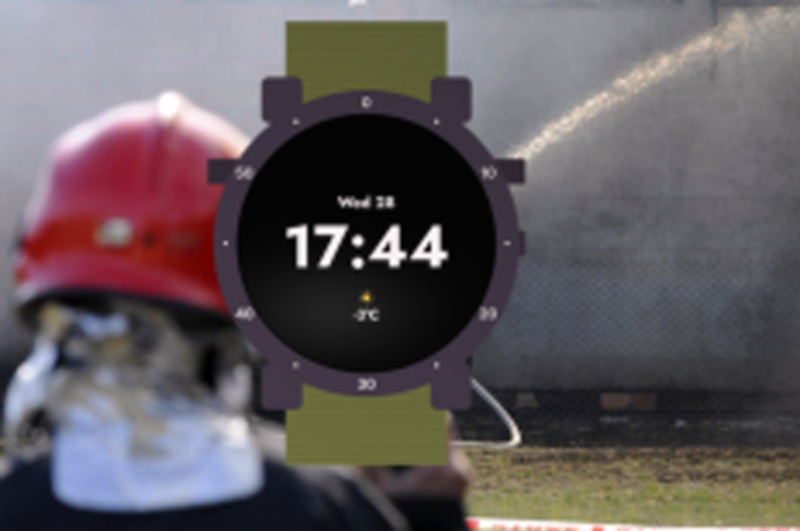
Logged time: {"hour": 17, "minute": 44}
